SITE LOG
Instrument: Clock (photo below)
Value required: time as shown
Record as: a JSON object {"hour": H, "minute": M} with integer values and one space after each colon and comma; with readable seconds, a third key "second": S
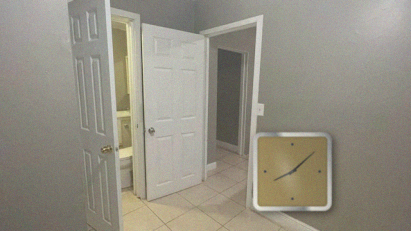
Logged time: {"hour": 8, "minute": 8}
